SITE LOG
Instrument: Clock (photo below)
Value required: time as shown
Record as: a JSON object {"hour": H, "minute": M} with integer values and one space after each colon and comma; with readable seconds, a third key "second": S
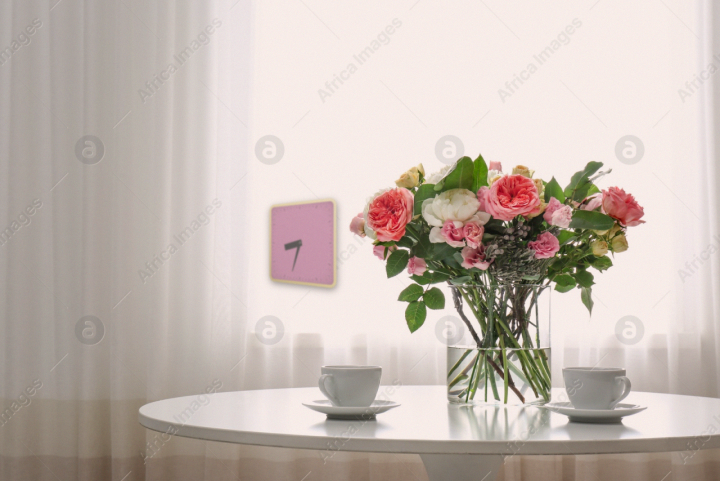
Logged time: {"hour": 8, "minute": 33}
